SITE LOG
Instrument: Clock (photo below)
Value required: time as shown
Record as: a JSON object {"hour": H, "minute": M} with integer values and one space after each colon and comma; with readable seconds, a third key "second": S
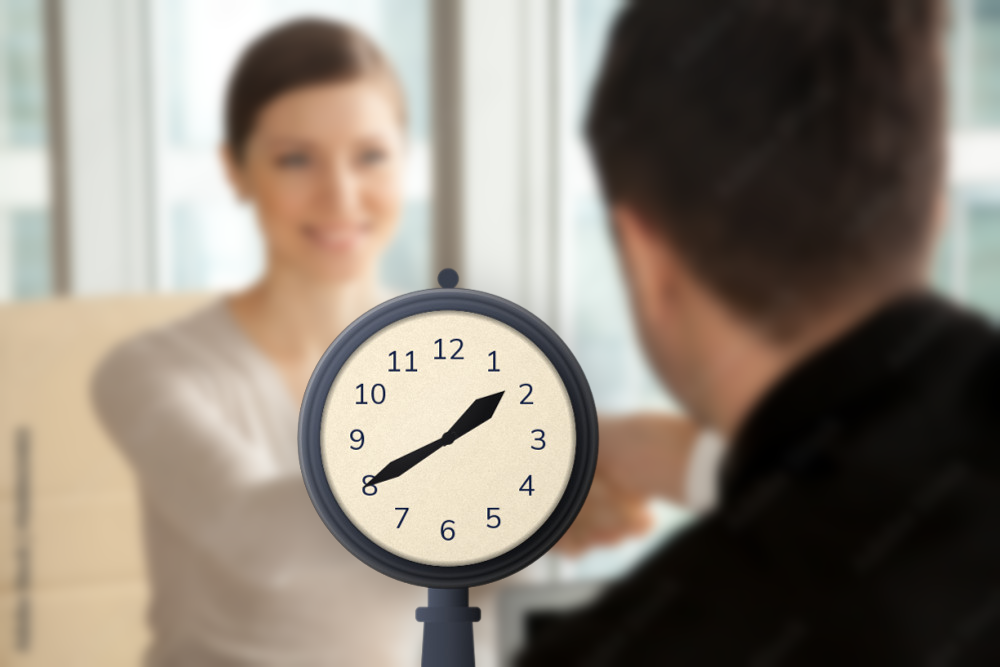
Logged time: {"hour": 1, "minute": 40}
